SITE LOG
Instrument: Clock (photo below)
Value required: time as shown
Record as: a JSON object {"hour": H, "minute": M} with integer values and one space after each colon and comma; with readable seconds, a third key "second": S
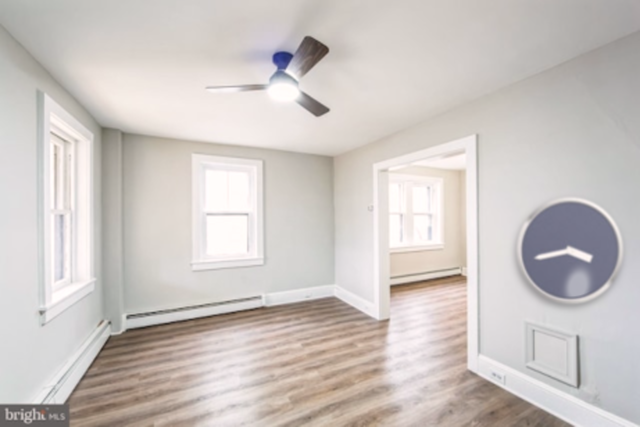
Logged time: {"hour": 3, "minute": 43}
